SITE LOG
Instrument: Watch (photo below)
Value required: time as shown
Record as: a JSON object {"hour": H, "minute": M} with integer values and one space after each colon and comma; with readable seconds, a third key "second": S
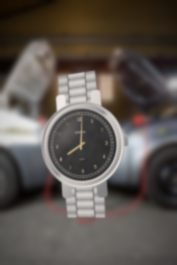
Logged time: {"hour": 8, "minute": 1}
